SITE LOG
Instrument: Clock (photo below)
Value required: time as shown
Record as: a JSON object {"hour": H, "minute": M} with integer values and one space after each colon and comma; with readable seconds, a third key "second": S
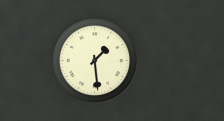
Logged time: {"hour": 1, "minute": 29}
